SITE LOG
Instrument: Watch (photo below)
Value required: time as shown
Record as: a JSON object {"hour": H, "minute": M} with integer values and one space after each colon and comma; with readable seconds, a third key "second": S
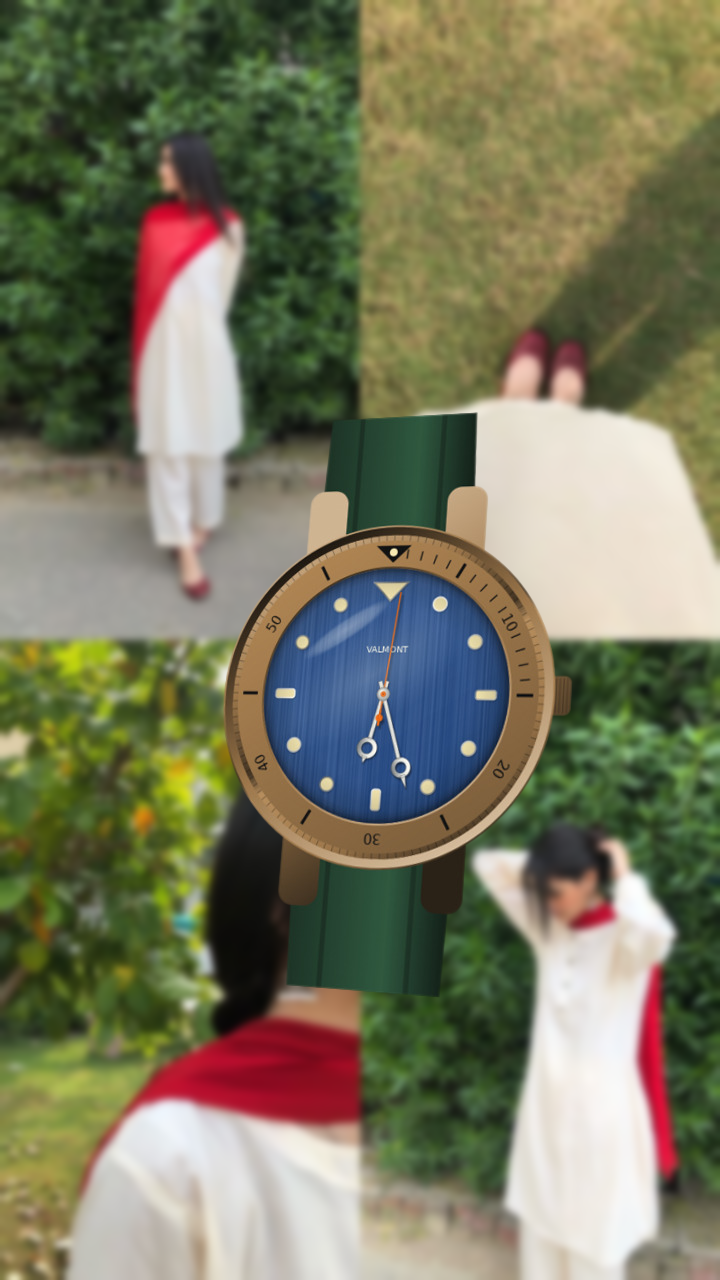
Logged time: {"hour": 6, "minute": 27, "second": 1}
